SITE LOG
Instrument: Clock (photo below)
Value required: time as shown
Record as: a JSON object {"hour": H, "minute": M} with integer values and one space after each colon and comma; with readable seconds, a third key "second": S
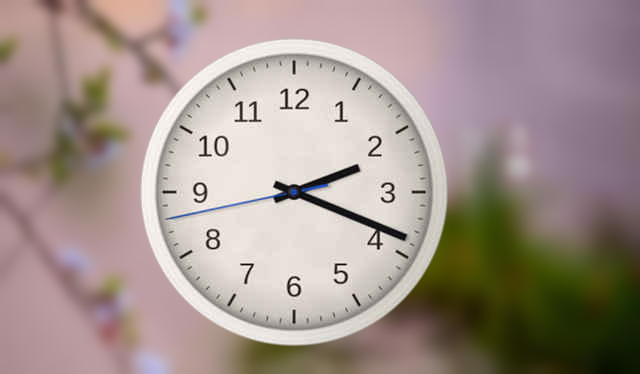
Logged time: {"hour": 2, "minute": 18, "second": 43}
